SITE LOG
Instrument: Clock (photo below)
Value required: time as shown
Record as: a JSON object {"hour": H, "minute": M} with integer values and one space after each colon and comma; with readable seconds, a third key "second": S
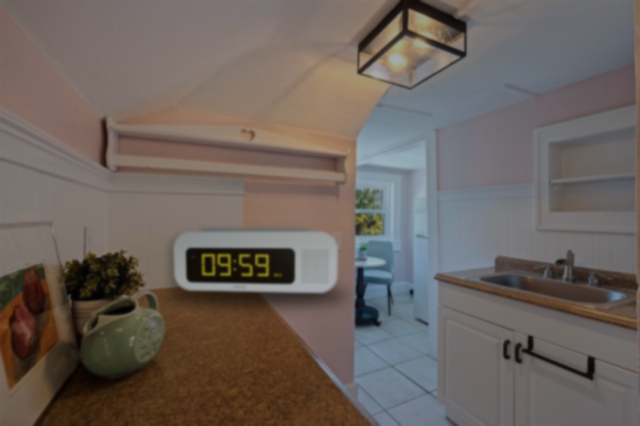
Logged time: {"hour": 9, "minute": 59}
